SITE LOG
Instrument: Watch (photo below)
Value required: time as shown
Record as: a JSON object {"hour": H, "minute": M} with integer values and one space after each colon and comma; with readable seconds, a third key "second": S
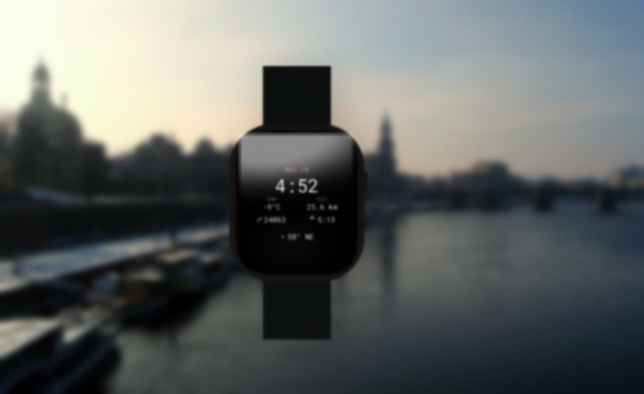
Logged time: {"hour": 4, "minute": 52}
